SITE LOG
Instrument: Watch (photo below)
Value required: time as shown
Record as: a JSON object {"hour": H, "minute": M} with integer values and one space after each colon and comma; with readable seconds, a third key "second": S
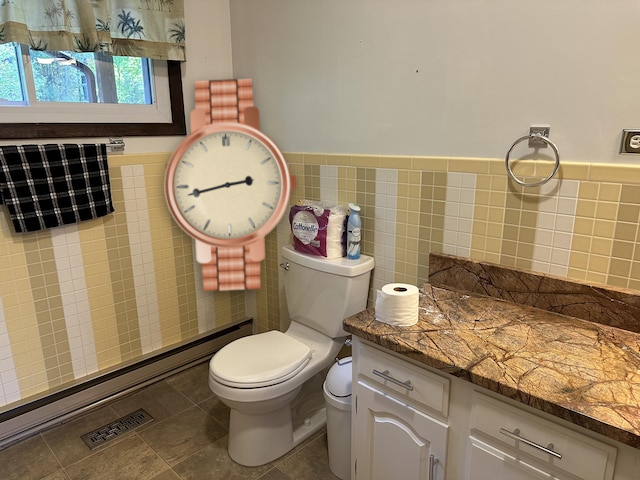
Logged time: {"hour": 2, "minute": 43}
